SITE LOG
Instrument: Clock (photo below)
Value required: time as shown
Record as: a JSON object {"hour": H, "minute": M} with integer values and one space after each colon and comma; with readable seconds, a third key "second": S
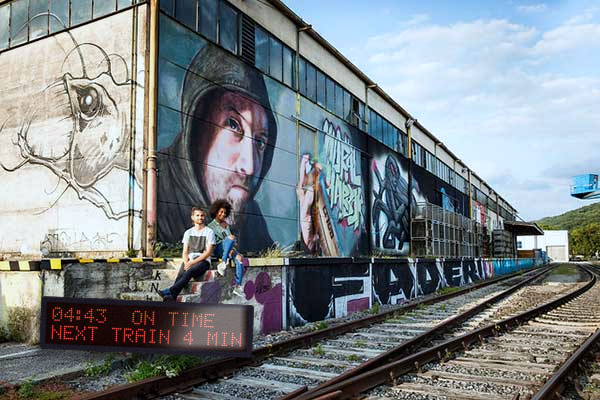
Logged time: {"hour": 4, "minute": 43}
